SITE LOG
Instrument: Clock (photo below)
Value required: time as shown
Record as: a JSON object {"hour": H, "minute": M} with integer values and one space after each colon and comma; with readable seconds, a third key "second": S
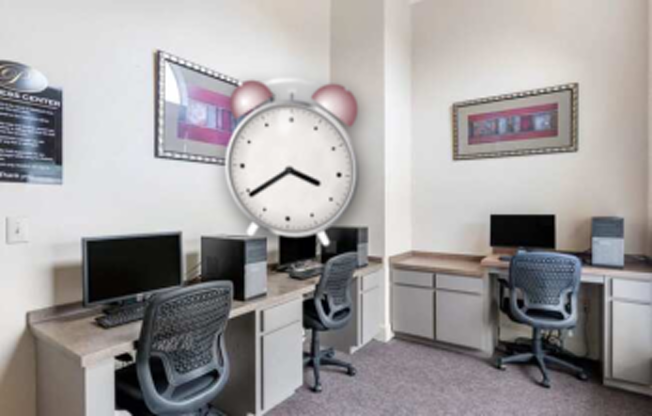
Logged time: {"hour": 3, "minute": 39}
